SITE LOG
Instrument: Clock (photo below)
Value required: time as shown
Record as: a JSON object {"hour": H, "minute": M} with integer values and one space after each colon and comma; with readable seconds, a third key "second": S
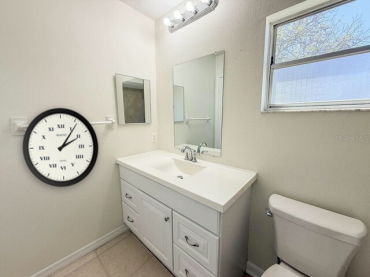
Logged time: {"hour": 2, "minute": 6}
